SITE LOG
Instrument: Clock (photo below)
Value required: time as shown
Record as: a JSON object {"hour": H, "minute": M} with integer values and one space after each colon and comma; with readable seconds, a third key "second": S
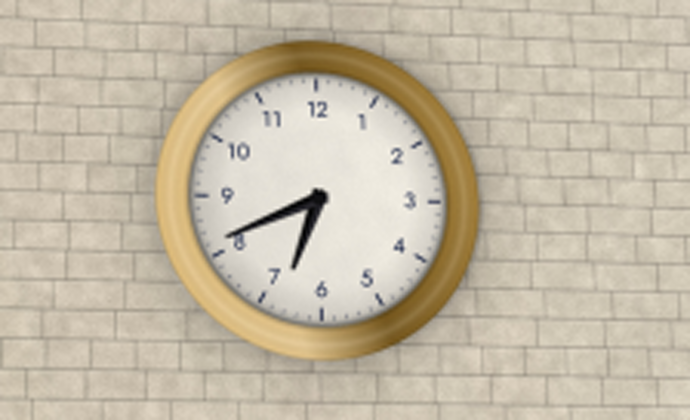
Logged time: {"hour": 6, "minute": 41}
